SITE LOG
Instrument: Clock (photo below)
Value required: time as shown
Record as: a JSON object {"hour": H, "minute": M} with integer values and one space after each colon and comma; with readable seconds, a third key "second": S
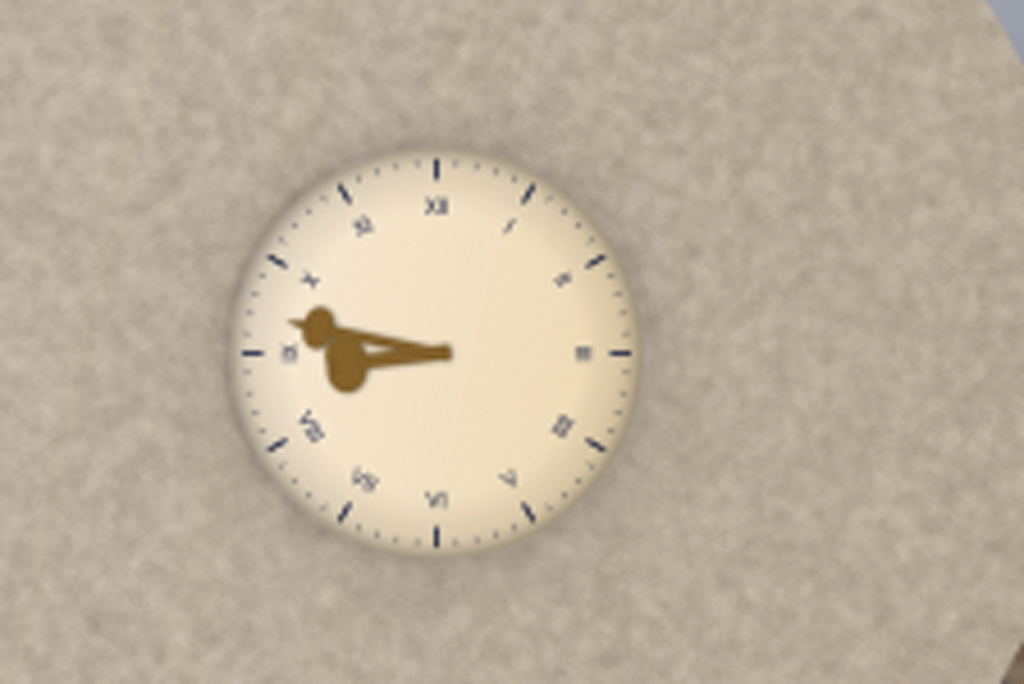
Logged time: {"hour": 8, "minute": 47}
